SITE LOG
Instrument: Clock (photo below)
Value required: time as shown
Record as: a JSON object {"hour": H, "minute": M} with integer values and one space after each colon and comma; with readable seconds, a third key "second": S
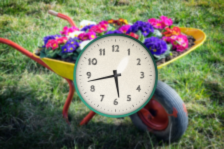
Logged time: {"hour": 5, "minute": 43}
